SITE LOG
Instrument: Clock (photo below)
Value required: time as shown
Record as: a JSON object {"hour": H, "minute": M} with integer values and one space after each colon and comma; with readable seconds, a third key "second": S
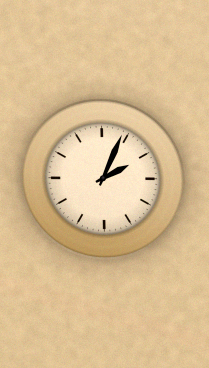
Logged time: {"hour": 2, "minute": 4}
